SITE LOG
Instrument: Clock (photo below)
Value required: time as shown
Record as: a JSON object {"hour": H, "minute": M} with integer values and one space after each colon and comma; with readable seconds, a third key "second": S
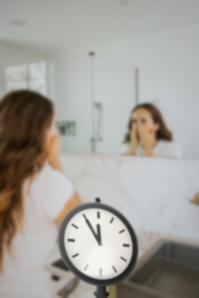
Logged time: {"hour": 11, "minute": 55}
